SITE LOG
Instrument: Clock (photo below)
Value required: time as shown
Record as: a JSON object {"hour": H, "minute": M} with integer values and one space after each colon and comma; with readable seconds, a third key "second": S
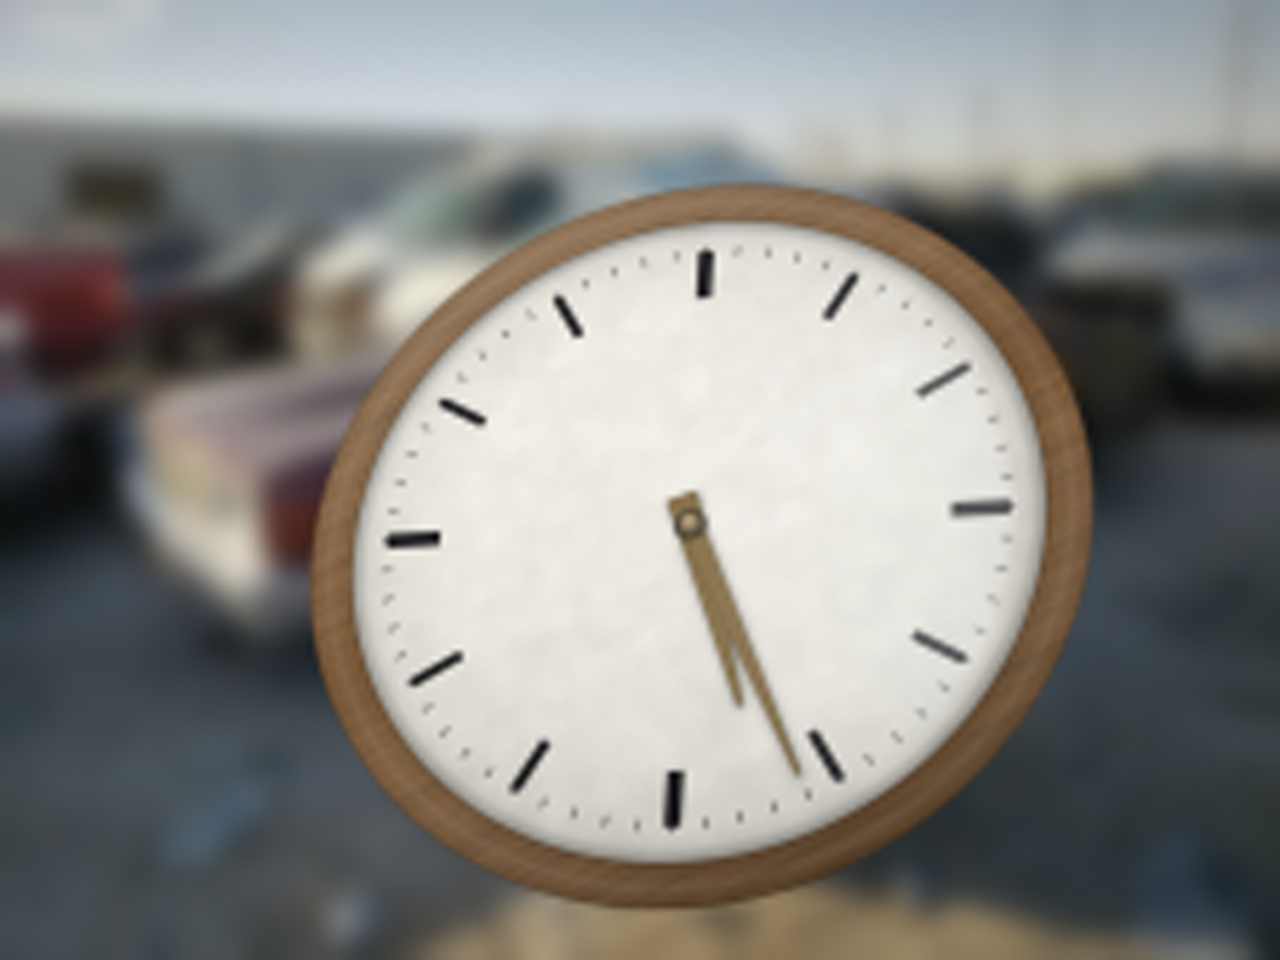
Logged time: {"hour": 5, "minute": 26}
